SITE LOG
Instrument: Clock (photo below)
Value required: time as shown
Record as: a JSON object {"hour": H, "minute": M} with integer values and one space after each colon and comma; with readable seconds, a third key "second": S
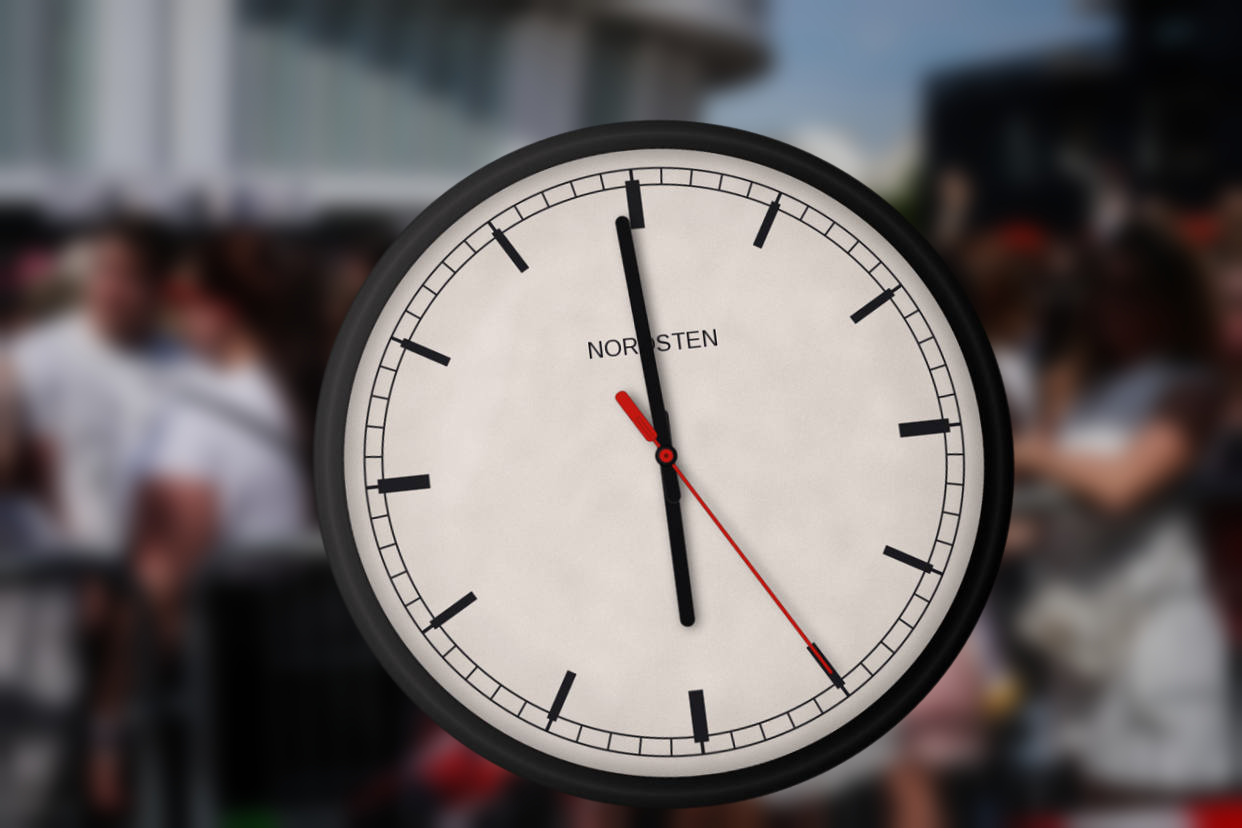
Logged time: {"hour": 5, "minute": 59, "second": 25}
